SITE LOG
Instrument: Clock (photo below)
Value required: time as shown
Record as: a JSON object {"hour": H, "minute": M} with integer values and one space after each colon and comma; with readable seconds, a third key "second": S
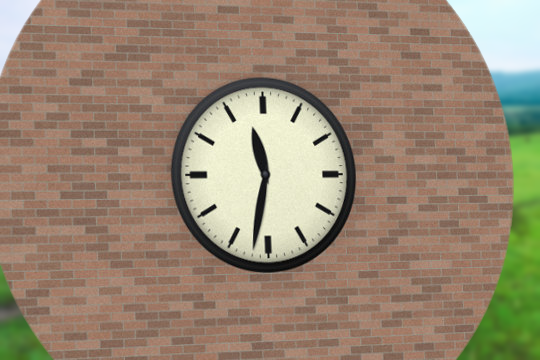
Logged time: {"hour": 11, "minute": 32}
